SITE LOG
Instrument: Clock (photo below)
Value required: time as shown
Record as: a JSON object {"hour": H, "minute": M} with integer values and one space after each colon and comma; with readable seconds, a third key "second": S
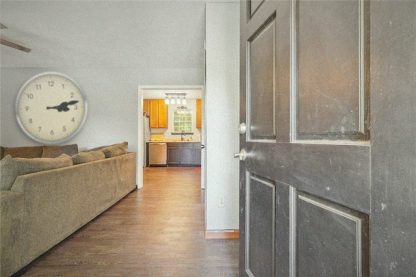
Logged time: {"hour": 3, "minute": 13}
